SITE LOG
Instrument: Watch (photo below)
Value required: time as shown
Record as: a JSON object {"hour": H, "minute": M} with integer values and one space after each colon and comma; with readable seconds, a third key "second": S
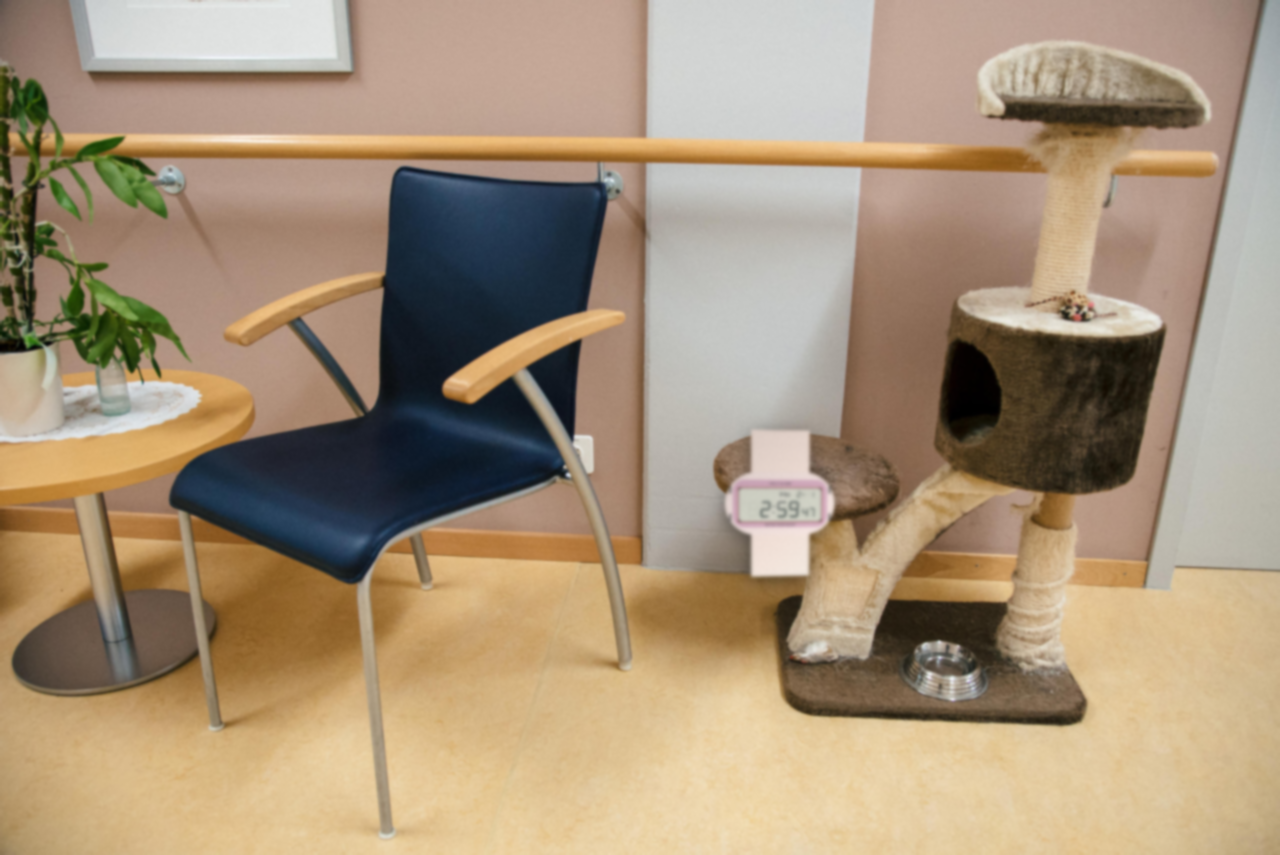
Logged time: {"hour": 2, "minute": 59}
